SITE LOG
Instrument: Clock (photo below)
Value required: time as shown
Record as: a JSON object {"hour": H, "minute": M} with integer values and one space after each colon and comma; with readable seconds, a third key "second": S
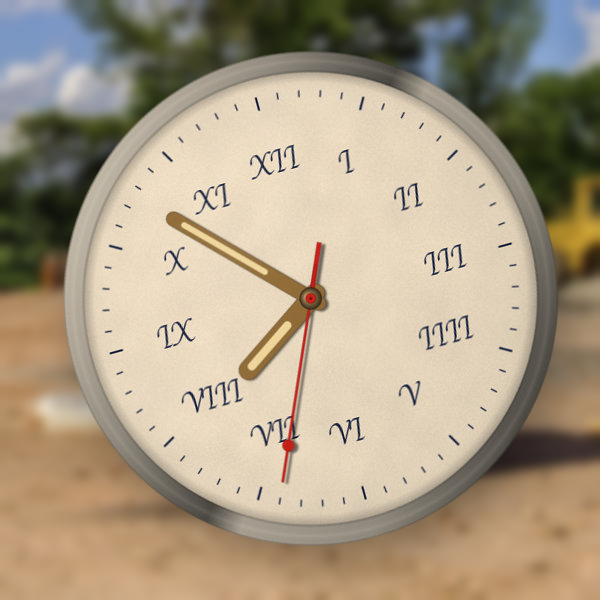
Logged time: {"hour": 7, "minute": 52, "second": 34}
